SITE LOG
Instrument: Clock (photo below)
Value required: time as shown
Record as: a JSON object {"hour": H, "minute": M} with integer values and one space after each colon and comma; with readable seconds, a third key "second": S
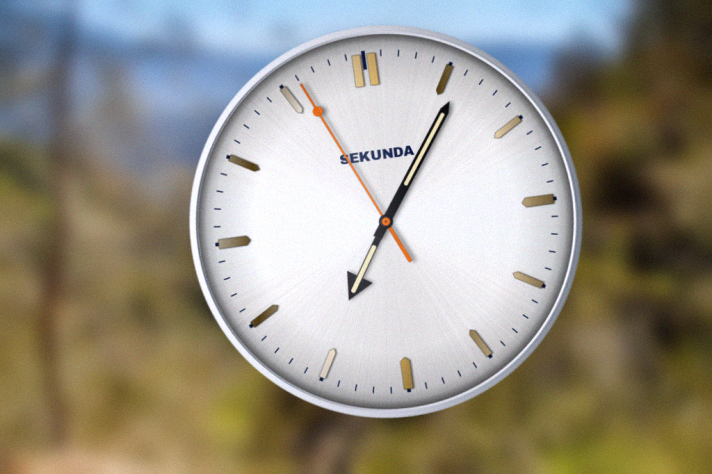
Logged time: {"hour": 7, "minute": 5, "second": 56}
